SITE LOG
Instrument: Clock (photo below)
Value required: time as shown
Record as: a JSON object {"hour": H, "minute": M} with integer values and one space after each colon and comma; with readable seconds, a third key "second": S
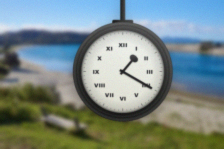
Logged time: {"hour": 1, "minute": 20}
